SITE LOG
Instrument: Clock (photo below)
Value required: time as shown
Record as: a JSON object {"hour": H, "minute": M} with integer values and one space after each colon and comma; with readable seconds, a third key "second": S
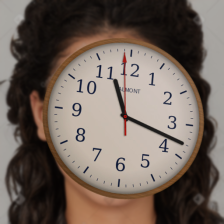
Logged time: {"hour": 11, "minute": 17, "second": 59}
